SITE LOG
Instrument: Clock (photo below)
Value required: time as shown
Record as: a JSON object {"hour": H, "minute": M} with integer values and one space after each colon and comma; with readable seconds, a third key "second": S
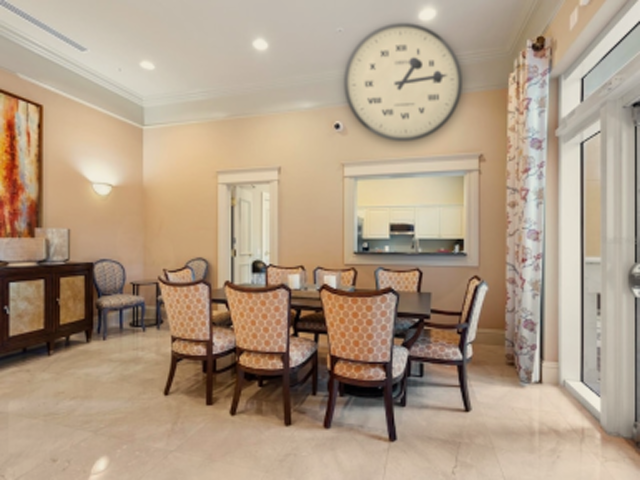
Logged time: {"hour": 1, "minute": 14}
